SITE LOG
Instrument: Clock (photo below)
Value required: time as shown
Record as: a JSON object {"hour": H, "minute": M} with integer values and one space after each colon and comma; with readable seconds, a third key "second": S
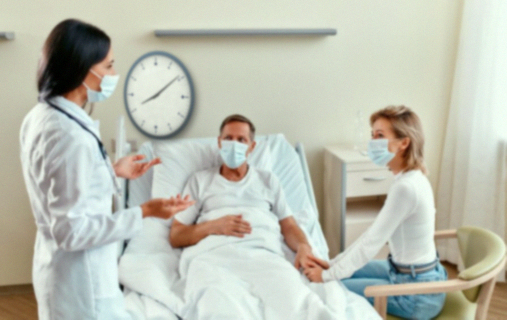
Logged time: {"hour": 8, "minute": 9}
